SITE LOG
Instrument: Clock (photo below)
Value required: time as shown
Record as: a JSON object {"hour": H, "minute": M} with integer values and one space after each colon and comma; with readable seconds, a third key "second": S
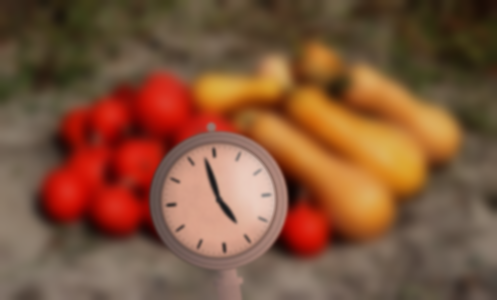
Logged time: {"hour": 4, "minute": 58}
